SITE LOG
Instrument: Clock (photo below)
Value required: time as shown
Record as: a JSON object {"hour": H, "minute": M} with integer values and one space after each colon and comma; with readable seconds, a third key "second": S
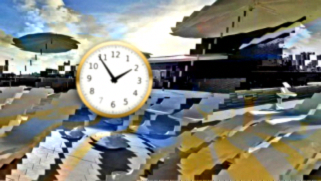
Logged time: {"hour": 1, "minute": 54}
